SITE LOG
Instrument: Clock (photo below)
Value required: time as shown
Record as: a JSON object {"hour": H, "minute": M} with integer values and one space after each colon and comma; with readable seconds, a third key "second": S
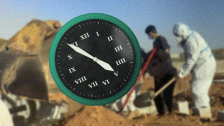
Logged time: {"hour": 4, "minute": 54}
